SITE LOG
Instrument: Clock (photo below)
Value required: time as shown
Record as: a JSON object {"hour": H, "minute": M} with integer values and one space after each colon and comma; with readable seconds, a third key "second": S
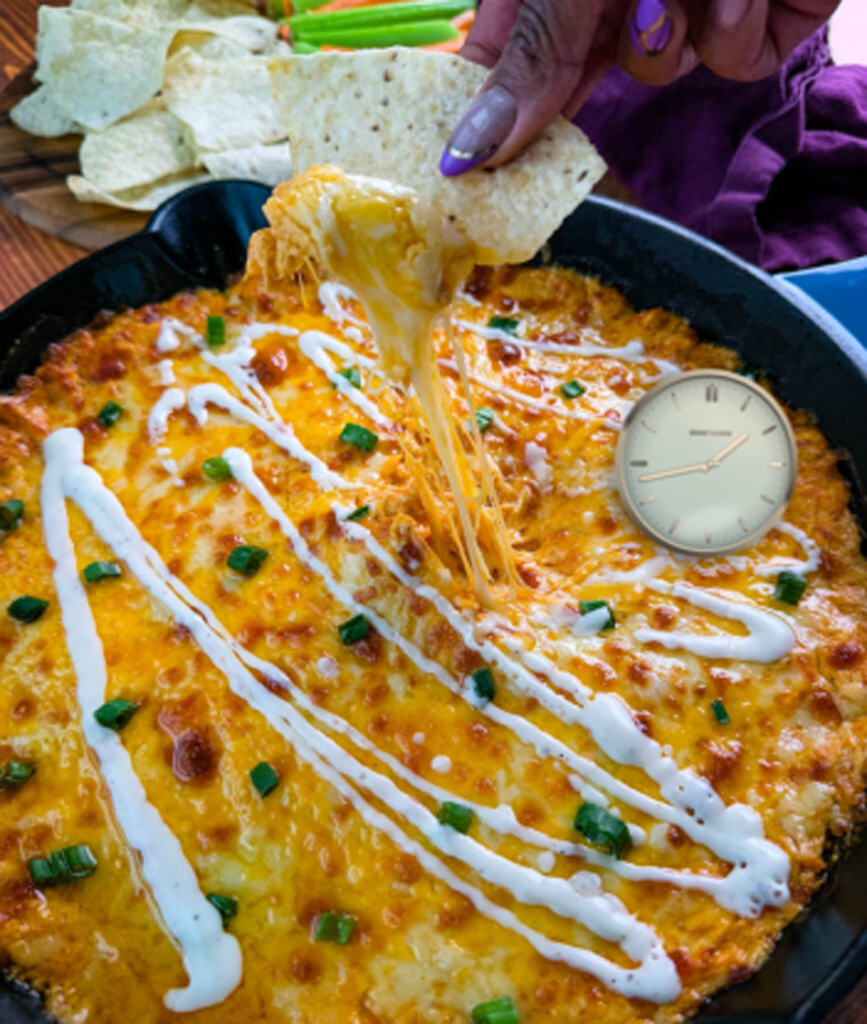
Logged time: {"hour": 1, "minute": 43}
